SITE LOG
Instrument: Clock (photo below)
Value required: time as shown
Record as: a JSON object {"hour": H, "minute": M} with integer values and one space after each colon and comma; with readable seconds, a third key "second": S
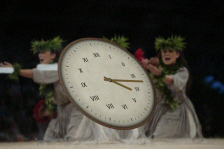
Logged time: {"hour": 4, "minute": 17}
